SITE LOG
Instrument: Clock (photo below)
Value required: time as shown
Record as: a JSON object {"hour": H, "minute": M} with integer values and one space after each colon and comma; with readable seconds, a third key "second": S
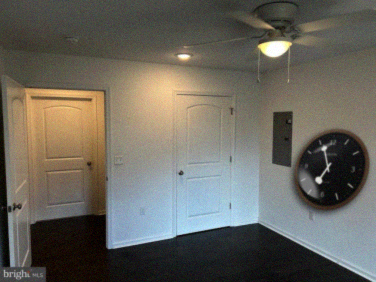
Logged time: {"hour": 6, "minute": 56}
